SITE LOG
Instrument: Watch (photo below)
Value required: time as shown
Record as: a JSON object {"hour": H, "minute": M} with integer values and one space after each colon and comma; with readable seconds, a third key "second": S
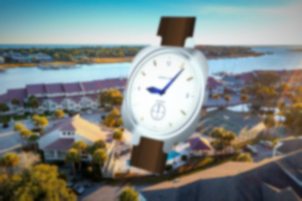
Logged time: {"hour": 9, "minute": 6}
